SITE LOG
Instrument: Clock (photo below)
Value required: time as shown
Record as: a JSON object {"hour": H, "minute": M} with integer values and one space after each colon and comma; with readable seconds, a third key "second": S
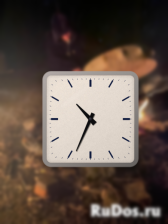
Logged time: {"hour": 10, "minute": 34}
